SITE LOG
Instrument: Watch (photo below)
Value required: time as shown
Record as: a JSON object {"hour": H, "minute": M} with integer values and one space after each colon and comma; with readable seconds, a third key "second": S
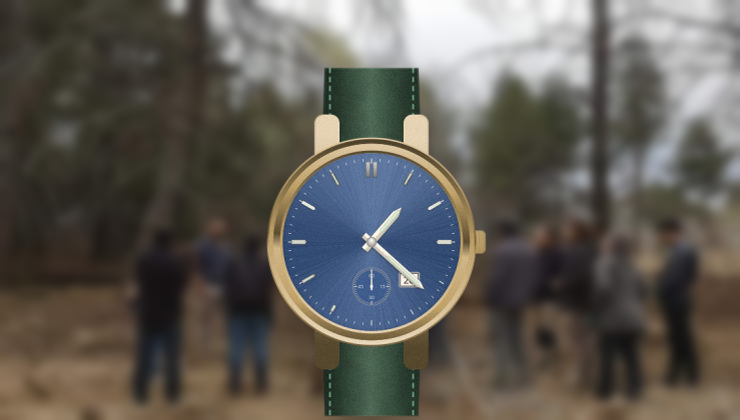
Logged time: {"hour": 1, "minute": 22}
